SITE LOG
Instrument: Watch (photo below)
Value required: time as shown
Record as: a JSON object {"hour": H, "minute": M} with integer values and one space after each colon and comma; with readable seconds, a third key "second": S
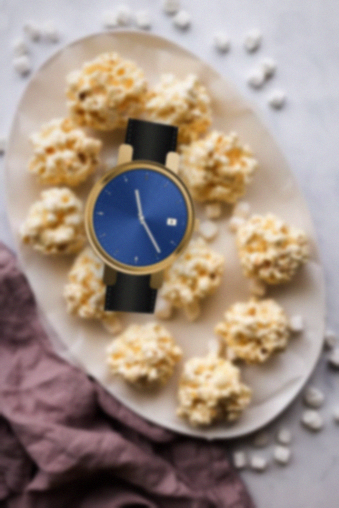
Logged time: {"hour": 11, "minute": 24}
